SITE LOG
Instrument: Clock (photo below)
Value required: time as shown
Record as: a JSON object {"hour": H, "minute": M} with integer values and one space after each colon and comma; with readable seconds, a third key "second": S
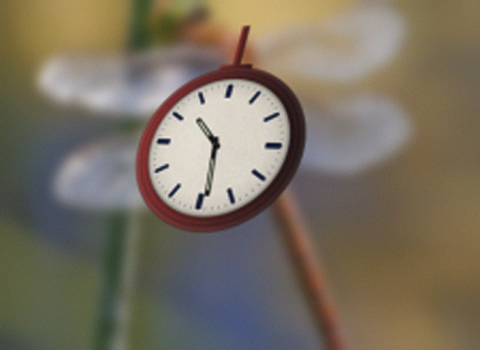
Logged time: {"hour": 10, "minute": 29}
